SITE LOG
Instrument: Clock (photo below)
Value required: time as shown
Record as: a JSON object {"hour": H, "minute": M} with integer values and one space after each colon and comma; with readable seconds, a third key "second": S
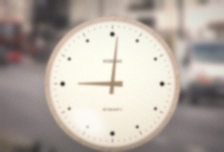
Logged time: {"hour": 9, "minute": 1}
